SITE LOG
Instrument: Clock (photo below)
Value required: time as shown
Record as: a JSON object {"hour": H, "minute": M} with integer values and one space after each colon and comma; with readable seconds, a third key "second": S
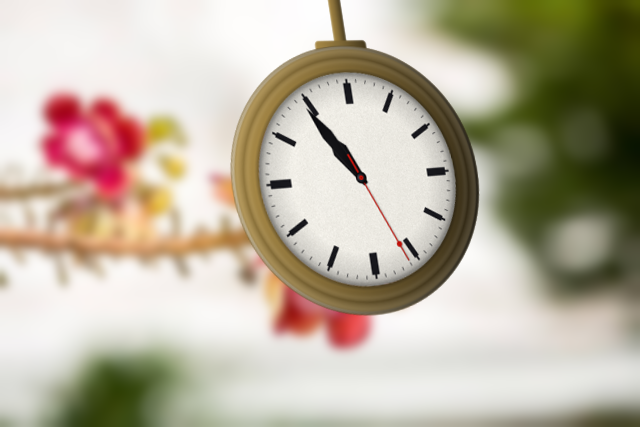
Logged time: {"hour": 10, "minute": 54, "second": 26}
